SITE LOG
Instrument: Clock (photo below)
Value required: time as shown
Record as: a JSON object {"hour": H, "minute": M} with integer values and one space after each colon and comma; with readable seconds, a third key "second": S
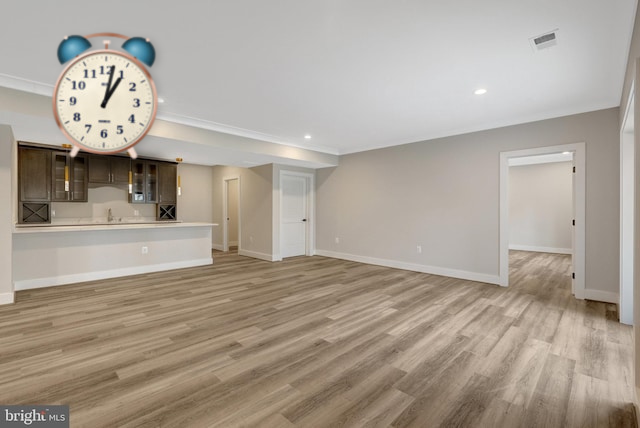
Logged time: {"hour": 1, "minute": 2}
